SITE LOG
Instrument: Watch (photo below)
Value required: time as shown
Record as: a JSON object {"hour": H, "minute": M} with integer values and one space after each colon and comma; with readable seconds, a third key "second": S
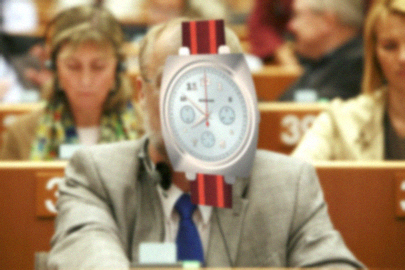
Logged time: {"hour": 7, "minute": 51}
